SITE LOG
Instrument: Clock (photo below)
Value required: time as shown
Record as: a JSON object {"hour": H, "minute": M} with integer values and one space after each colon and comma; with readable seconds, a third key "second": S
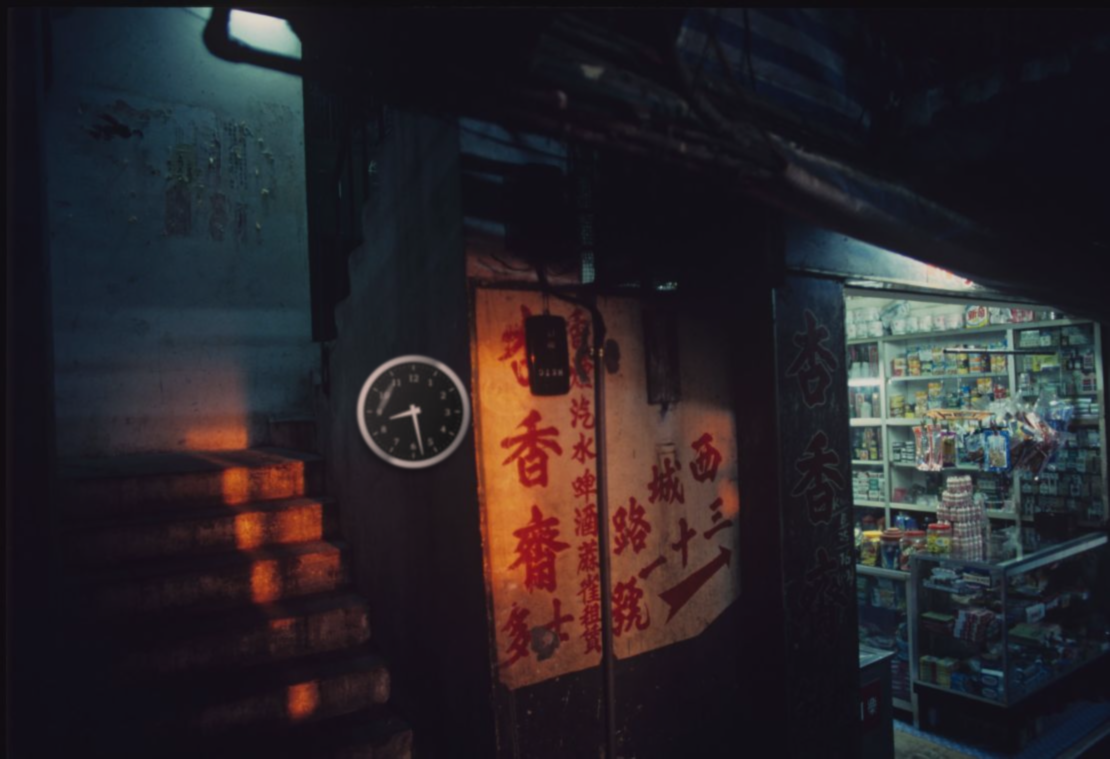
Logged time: {"hour": 8, "minute": 28}
